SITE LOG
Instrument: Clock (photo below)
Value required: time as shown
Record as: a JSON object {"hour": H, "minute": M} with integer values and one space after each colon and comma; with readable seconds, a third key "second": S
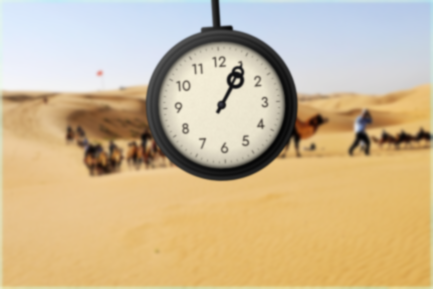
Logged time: {"hour": 1, "minute": 5}
